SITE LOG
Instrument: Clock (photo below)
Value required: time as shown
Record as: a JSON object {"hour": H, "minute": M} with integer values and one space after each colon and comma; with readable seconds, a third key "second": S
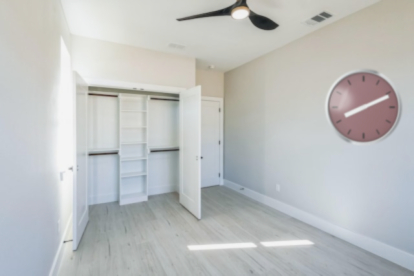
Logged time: {"hour": 8, "minute": 11}
